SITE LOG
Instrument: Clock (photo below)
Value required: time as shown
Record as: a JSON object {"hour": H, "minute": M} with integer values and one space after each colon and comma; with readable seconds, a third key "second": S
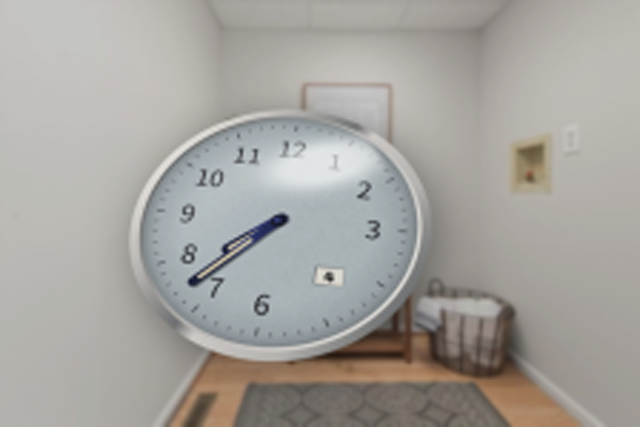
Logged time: {"hour": 7, "minute": 37}
